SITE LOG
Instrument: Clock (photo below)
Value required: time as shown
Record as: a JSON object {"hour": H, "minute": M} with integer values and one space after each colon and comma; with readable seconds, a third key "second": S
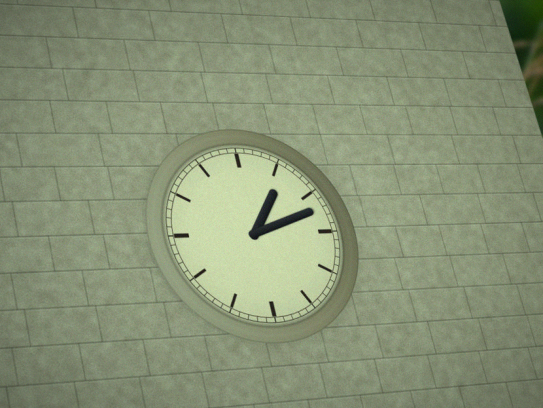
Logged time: {"hour": 1, "minute": 12}
